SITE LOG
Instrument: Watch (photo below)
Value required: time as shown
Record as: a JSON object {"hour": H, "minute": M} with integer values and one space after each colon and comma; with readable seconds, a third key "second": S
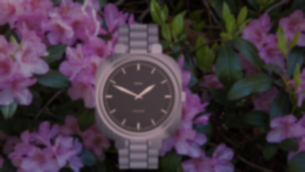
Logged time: {"hour": 1, "minute": 49}
